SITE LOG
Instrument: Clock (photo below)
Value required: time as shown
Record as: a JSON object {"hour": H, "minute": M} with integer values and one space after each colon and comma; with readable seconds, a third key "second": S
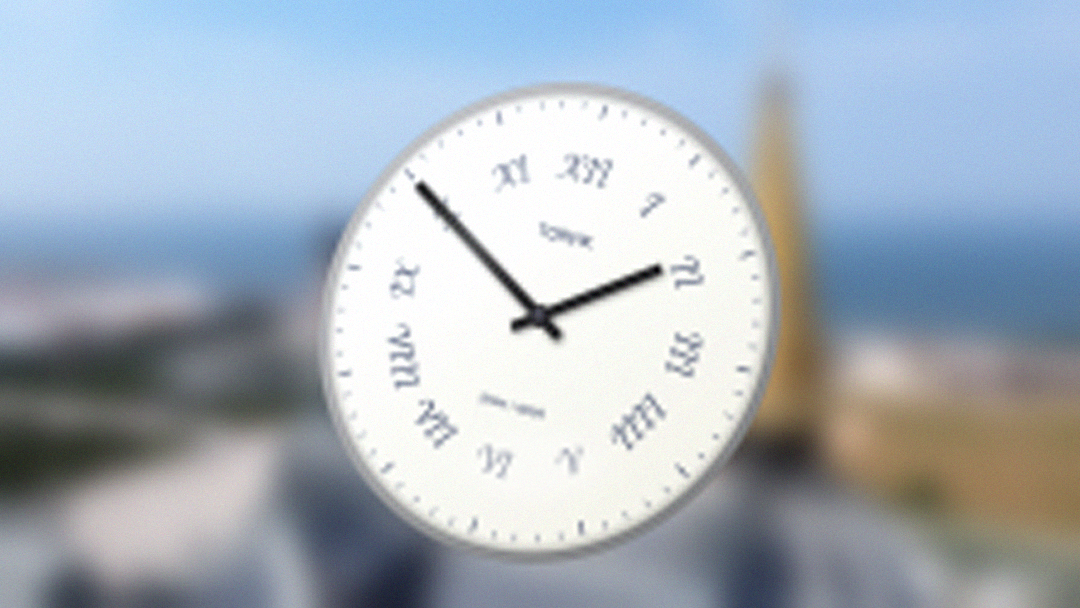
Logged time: {"hour": 1, "minute": 50}
